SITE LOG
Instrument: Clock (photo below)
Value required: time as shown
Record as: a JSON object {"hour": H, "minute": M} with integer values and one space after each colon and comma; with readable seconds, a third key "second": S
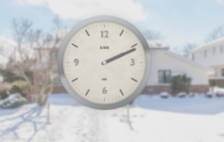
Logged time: {"hour": 2, "minute": 11}
